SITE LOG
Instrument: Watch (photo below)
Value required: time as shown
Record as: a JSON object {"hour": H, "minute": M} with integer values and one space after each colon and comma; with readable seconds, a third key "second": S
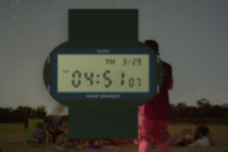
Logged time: {"hour": 4, "minute": 51}
